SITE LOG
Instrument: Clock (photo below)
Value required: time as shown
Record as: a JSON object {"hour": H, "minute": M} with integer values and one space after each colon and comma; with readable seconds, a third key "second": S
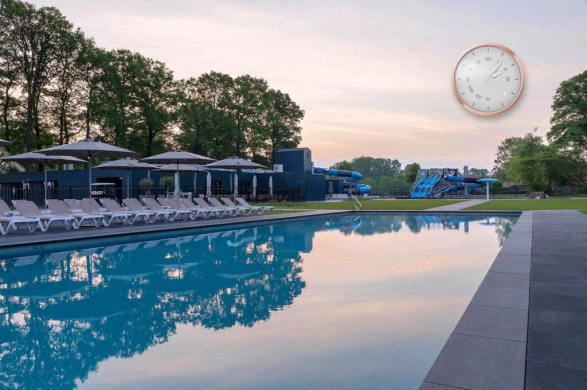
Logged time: {"hour": 2, "minute": 6}
